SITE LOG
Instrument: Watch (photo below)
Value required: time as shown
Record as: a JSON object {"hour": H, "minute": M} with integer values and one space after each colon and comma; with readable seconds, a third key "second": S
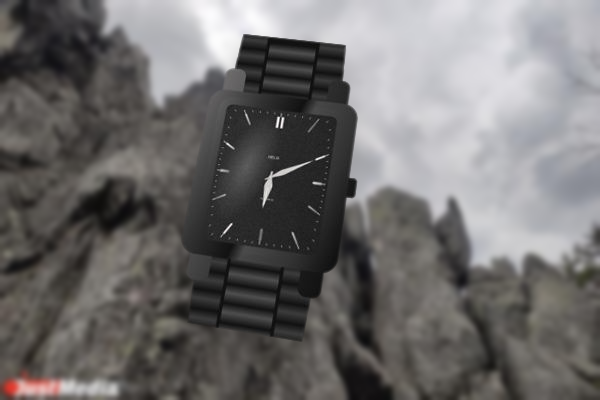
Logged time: {"hour": 6, "minute": 10}
